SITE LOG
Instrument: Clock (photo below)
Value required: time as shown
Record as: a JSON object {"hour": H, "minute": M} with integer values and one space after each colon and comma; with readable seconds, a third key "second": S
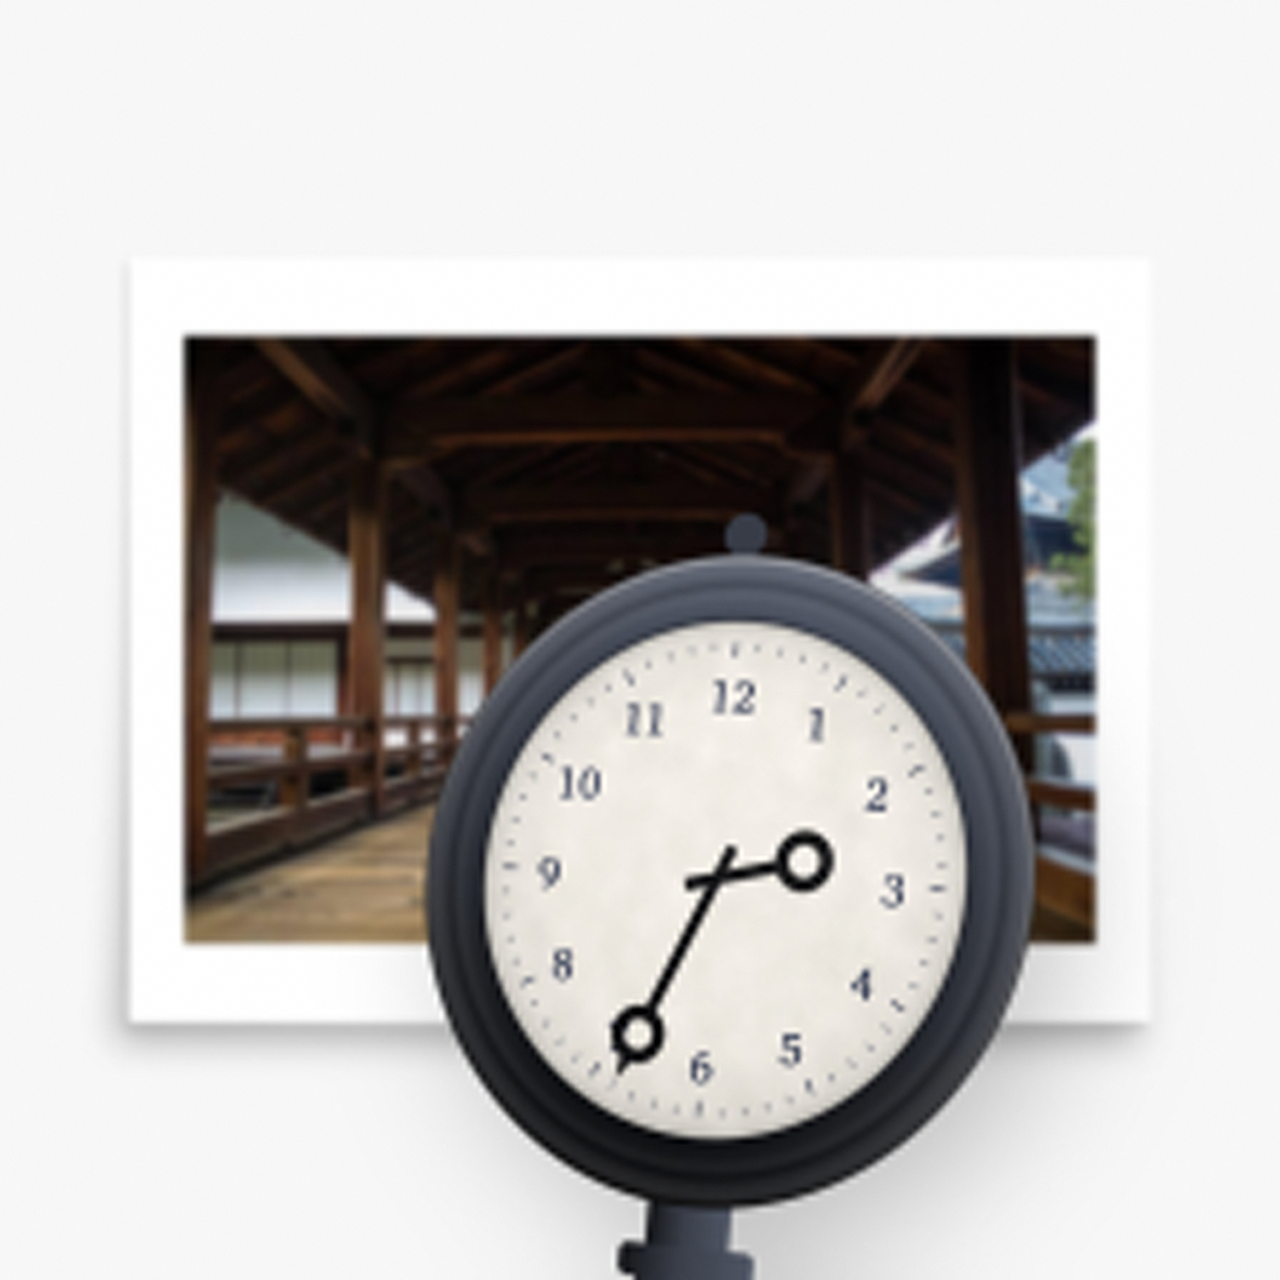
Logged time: {"hour": 2, "minute": 34}
